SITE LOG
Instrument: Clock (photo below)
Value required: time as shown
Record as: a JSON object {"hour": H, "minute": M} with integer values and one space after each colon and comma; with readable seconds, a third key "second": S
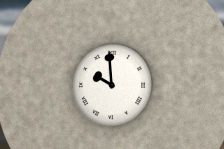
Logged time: {"hour": 9, "minute": 59}
